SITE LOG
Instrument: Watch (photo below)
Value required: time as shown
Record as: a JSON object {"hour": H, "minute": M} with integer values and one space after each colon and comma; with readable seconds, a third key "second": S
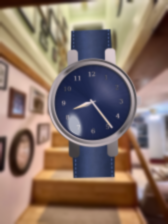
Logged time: {"hour": 8, "minute": 24}
